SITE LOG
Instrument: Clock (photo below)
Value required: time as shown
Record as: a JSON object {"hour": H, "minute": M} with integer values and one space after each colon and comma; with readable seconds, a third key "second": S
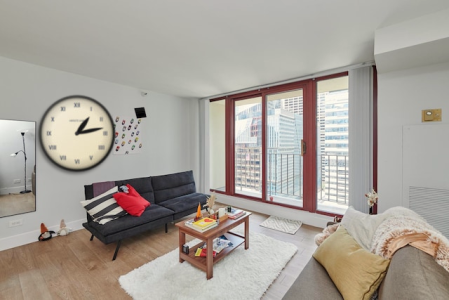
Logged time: {"hour": 1, "minute": 13}
